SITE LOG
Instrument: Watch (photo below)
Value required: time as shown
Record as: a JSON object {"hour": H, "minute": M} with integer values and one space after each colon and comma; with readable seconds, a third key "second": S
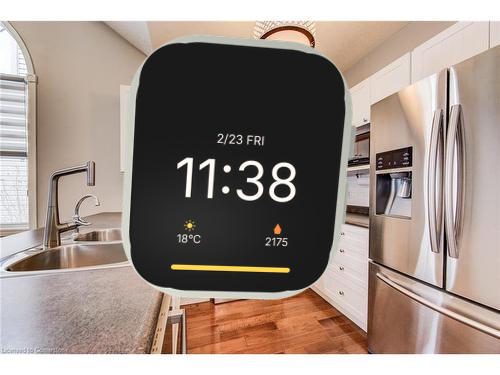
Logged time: {"hour": 11, "minute": 38}
